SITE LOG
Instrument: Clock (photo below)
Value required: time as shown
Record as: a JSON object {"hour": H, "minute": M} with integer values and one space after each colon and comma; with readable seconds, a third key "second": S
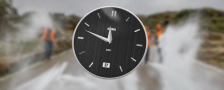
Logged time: {"hour": 11, "minute": 48}
